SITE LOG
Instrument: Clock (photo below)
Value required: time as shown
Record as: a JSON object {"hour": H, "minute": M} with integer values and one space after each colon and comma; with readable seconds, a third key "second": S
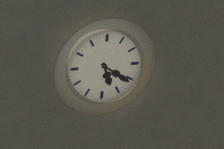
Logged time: {"hour": 5, "minute": 21}
